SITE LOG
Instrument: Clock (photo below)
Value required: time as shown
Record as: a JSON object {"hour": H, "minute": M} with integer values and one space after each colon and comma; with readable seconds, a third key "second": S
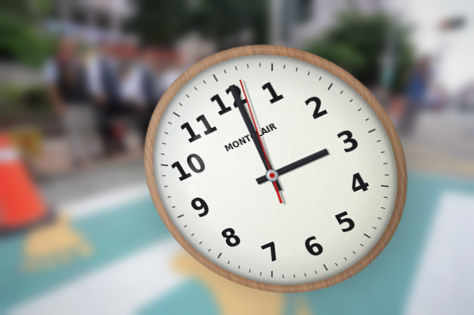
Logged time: {"hour": 3, "minute": 1, "second": 2}
